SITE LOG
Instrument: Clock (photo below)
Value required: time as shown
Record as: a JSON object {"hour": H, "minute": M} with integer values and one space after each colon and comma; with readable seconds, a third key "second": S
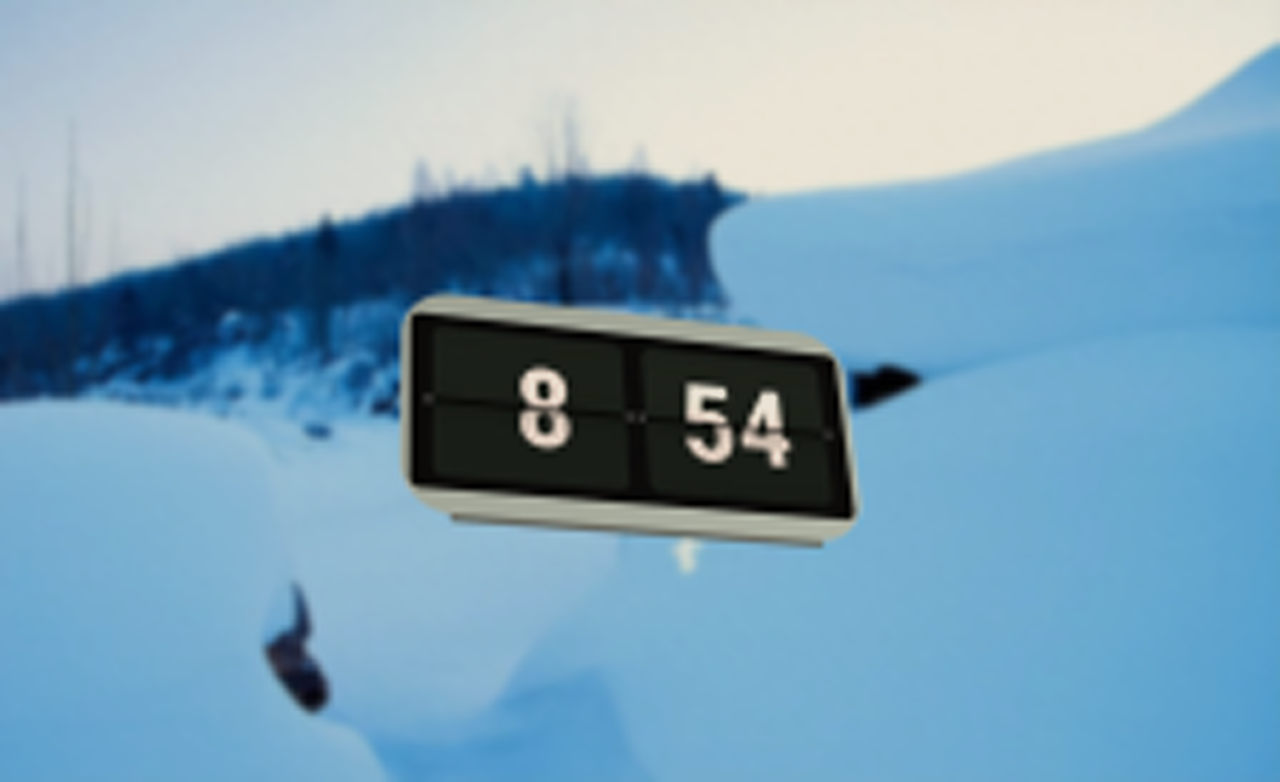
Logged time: {"hour": 8, "minute": 54}
